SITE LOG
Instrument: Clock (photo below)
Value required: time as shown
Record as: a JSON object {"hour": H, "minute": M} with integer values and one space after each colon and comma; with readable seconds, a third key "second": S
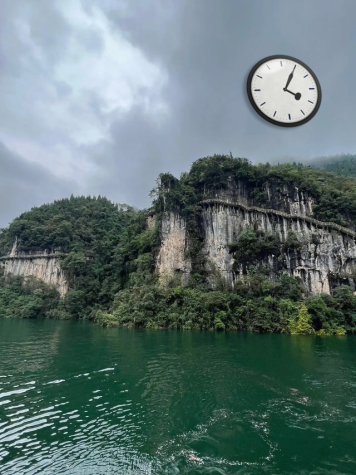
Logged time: {"hour": 4, "minute": 5}
